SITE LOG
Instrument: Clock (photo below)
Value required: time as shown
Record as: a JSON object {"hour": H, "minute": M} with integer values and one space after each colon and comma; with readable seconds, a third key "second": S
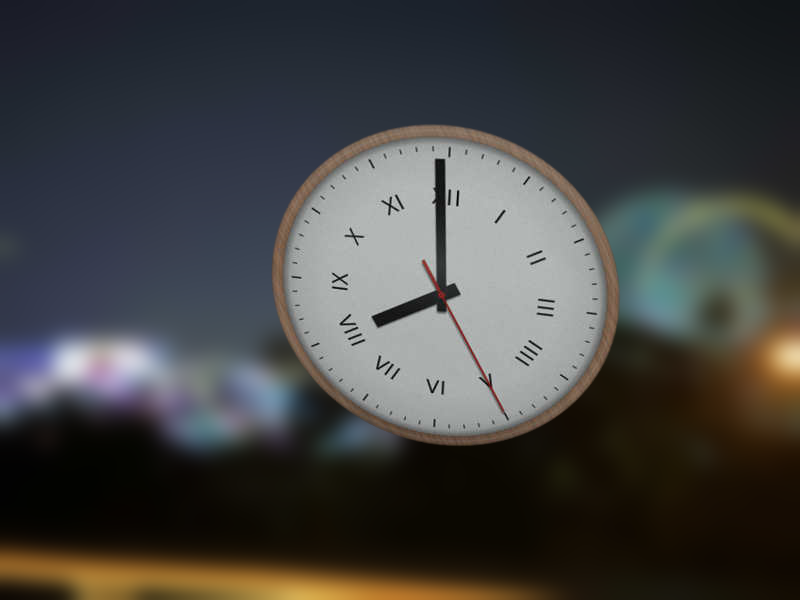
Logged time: {"hour": 7, "minute": 59, "second": 25}
